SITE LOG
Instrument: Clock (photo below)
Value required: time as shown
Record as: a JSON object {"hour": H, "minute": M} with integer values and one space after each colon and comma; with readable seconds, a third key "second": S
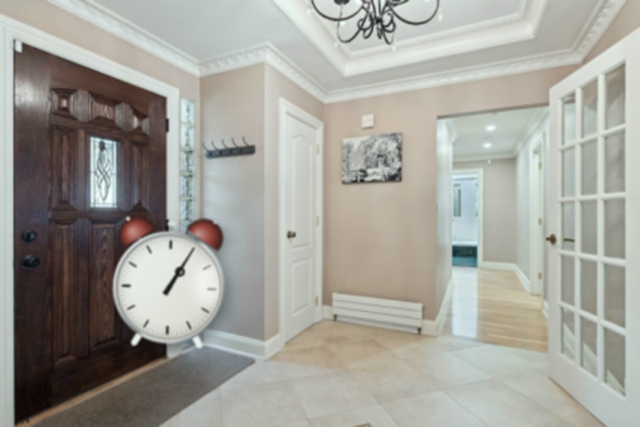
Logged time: {"hour": 1, "minute": 5}
